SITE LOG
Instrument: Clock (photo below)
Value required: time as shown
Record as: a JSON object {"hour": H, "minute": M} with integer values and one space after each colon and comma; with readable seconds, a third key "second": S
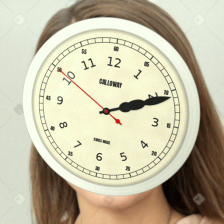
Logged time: {"hour": 2, "minute": 10, "second": 50}
